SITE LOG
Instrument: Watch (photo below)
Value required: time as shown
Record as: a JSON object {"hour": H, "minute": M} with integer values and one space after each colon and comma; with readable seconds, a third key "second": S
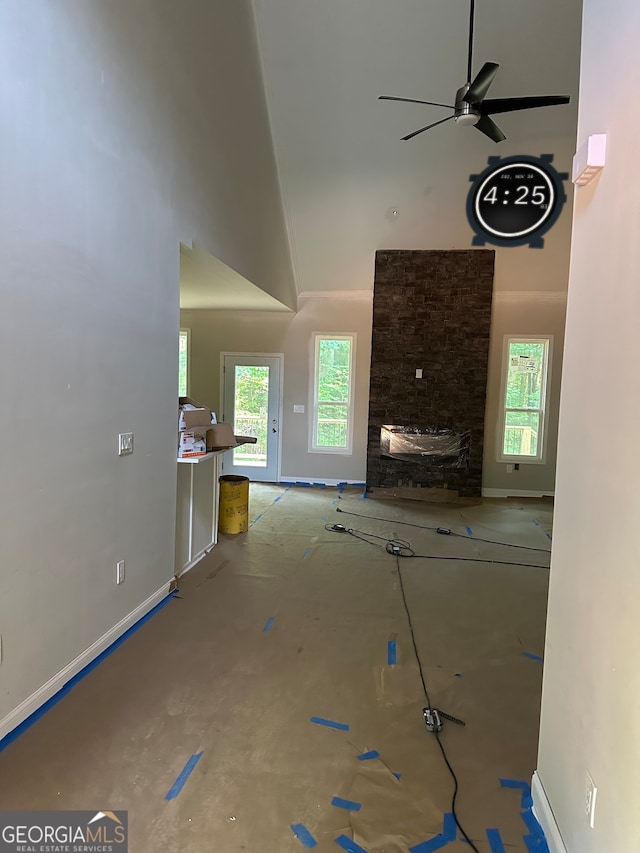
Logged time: {"hour": 4, "minute": 25}
